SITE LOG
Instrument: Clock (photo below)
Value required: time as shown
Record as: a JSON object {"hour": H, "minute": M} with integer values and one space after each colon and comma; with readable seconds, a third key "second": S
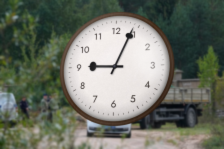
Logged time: {"hour": 9, "minute": 4}
